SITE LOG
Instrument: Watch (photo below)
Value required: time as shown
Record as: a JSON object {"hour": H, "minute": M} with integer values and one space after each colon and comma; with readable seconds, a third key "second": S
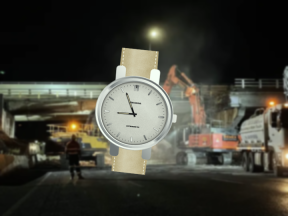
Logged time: {"hour": 8, "minute": 56}
